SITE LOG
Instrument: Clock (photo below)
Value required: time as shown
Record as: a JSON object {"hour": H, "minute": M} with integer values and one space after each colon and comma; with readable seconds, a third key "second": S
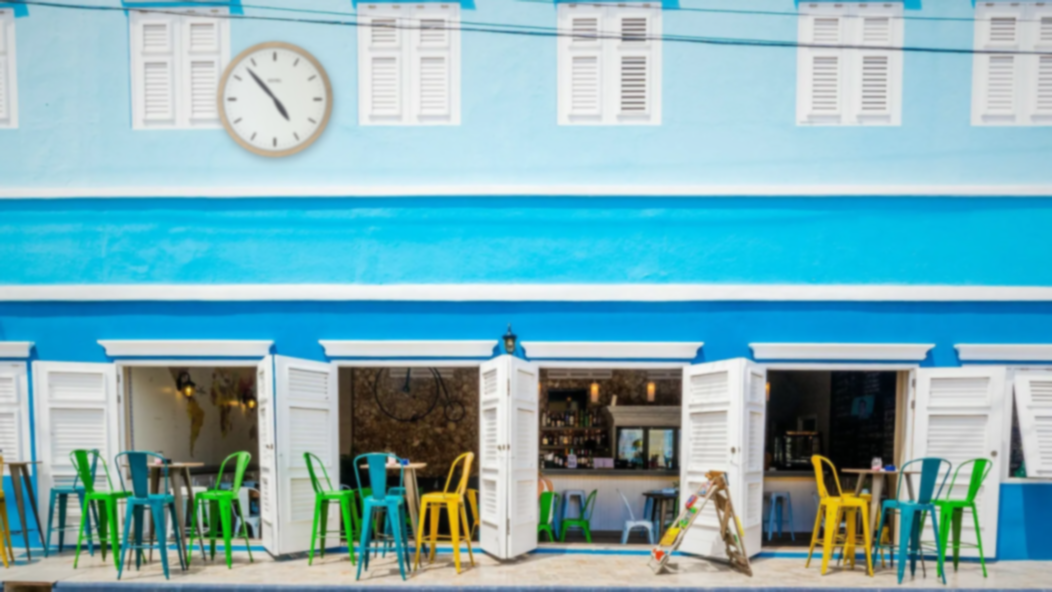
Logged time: {"hour": 4, "minute": 53}
